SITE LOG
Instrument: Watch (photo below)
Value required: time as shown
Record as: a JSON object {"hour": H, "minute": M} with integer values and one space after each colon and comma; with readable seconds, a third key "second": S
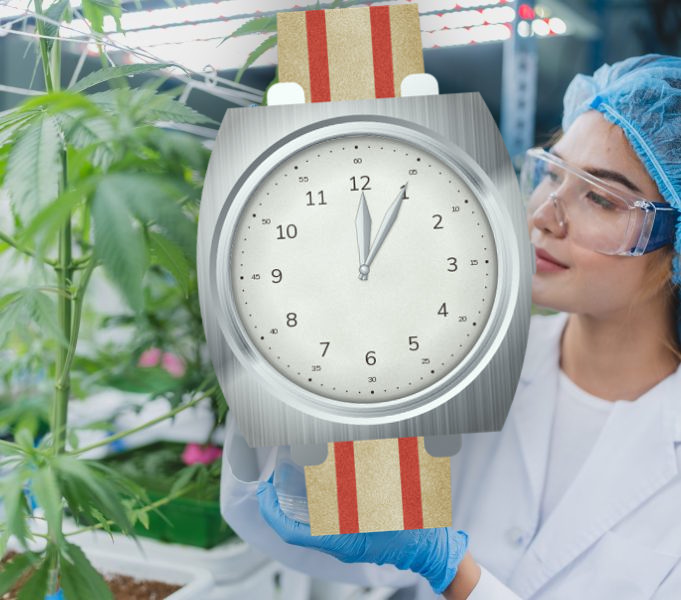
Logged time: {"hour": 12, "minute": 5}
